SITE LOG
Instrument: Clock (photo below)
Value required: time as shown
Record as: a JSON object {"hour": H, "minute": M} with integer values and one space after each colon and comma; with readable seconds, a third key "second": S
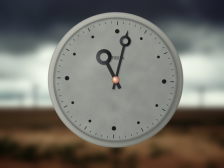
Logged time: {"hour": 11, "minute": 2}
